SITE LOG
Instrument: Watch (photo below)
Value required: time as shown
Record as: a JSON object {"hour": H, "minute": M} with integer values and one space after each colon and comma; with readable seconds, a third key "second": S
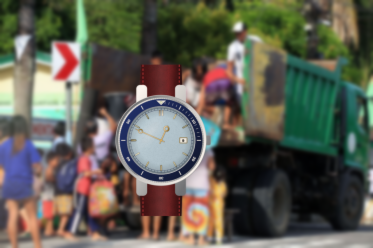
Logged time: {"hour": 12, "minute": 49}
